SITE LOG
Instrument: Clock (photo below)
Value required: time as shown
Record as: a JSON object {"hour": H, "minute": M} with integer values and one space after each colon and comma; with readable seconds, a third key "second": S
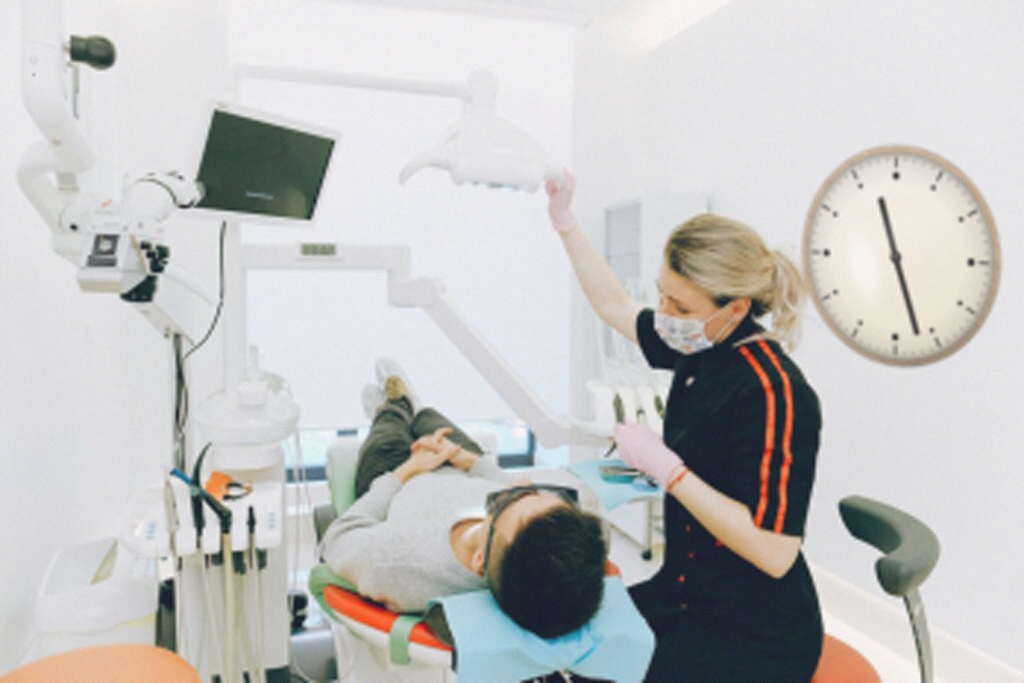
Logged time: {"hour": 11, "minute": 27}
